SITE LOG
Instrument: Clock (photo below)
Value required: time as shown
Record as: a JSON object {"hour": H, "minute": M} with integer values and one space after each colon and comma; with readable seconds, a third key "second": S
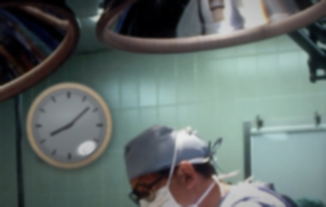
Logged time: {"hour": 8, "minute": 8}
